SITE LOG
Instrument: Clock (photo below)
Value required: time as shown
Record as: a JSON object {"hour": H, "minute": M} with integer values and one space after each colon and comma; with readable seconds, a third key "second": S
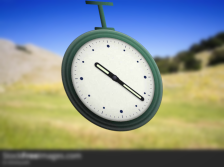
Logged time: {"hour": 10, "minute": 22}
